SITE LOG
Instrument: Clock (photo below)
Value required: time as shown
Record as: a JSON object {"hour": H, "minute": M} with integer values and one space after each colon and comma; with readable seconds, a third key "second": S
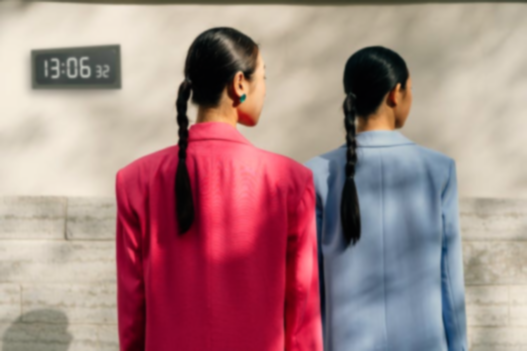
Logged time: {"hour": 13, "minute": 6}
